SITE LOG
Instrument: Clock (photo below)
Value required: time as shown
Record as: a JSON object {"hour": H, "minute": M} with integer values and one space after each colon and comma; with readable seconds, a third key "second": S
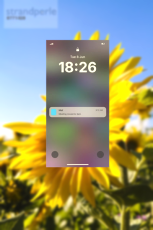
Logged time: {"hour": 18, "minute": 26}
